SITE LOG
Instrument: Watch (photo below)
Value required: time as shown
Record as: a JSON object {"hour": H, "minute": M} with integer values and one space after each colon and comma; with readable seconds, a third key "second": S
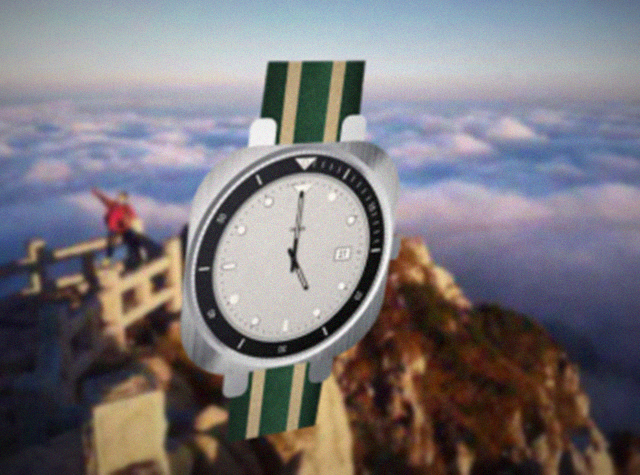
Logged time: {"hour": 5, "minute": 0}
